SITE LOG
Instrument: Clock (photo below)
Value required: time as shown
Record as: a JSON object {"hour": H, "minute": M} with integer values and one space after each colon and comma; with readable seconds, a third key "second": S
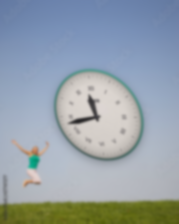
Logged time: {"hour": 11, "minute": 43}
